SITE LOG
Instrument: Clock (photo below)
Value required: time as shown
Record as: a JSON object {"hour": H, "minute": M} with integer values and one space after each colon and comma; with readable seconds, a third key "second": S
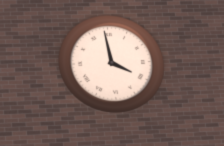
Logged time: {"hour": 3, "minute": 59}
